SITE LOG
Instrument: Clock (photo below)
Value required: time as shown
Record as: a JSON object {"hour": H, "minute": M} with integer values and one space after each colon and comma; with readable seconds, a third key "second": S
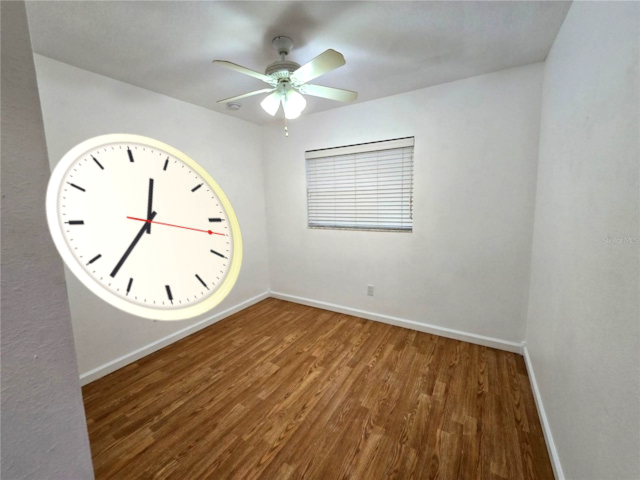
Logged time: {"hour": 12, "minute": 37, "second": 17}
